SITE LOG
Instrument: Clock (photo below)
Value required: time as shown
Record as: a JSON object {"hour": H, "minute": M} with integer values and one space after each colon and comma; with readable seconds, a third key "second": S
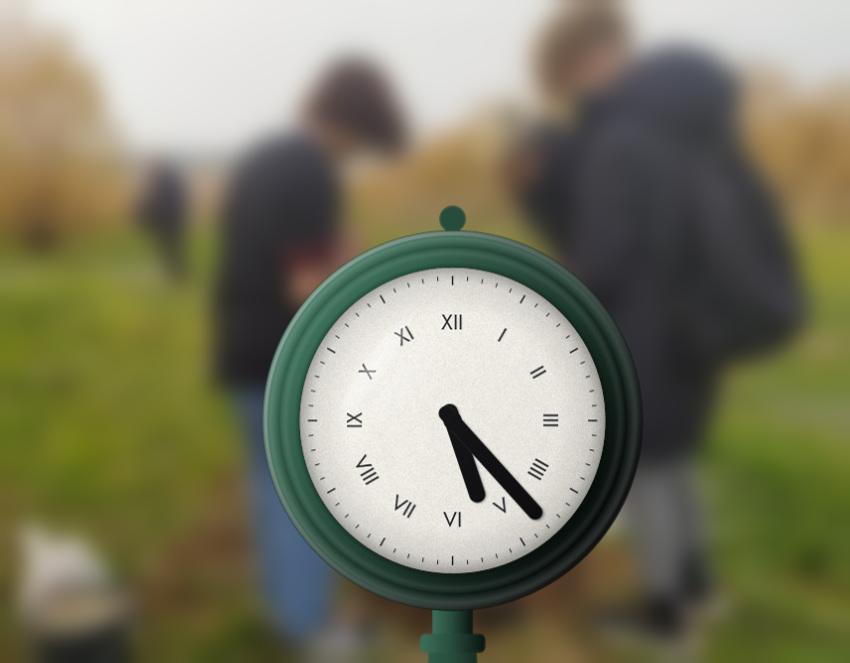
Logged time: {"hour": 5, "minute": 23}
